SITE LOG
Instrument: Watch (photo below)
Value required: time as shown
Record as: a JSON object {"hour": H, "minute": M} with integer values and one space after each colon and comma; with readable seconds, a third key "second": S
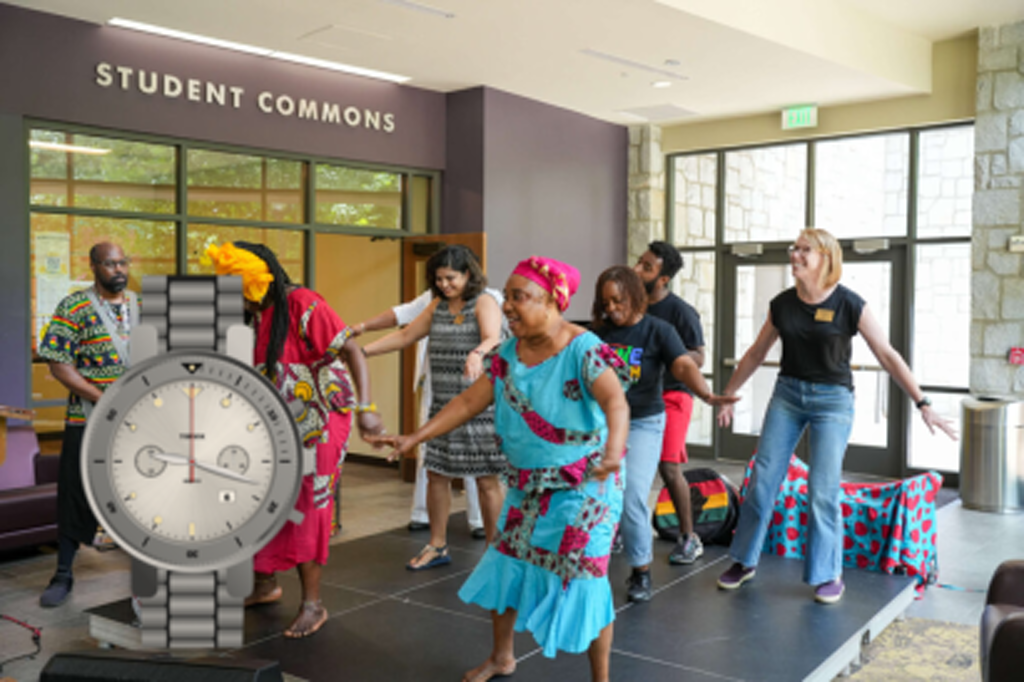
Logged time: {"hour": 9, "minute": 18}
